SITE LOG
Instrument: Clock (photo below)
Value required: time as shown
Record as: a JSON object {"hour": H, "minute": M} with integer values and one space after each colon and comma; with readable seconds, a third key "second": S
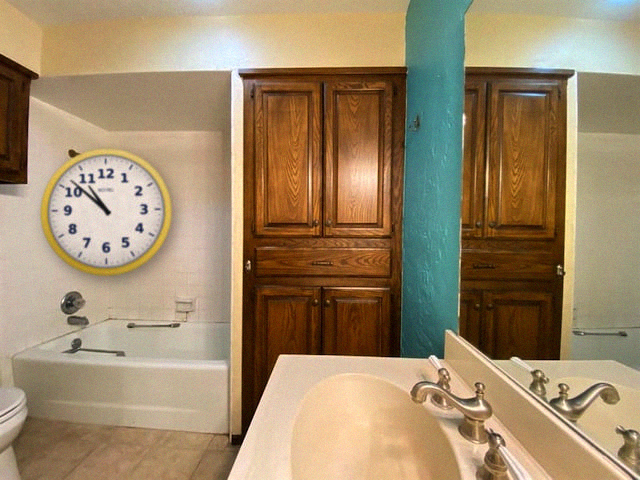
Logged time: {"hour": 10, "minute": 52}
